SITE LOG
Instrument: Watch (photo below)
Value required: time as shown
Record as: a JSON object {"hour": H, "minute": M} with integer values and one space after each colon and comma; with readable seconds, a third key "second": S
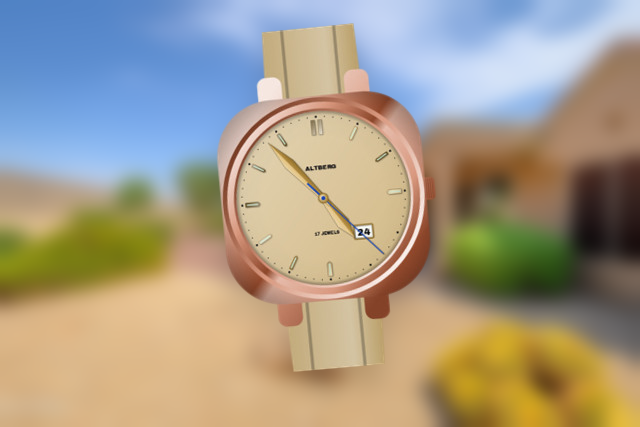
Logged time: {"hour": 4, "minute": 53, "second": 23}
